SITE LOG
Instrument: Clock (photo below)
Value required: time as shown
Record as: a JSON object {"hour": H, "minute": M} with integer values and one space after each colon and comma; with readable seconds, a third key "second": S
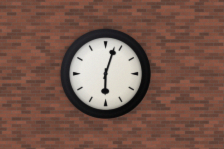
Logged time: {"hour": 6, "minute": 3}
